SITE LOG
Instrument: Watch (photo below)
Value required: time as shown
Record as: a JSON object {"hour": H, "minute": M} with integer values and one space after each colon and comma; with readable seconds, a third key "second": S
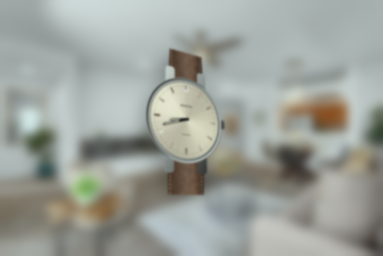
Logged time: {"hour": 8, "minute": 42}
